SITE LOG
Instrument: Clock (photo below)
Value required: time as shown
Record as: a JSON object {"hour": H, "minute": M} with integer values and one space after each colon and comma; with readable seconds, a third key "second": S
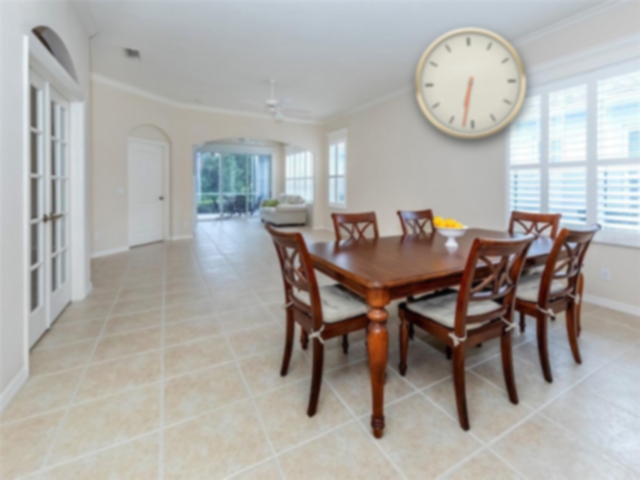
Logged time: {"hour": 6, "minute": 32}
